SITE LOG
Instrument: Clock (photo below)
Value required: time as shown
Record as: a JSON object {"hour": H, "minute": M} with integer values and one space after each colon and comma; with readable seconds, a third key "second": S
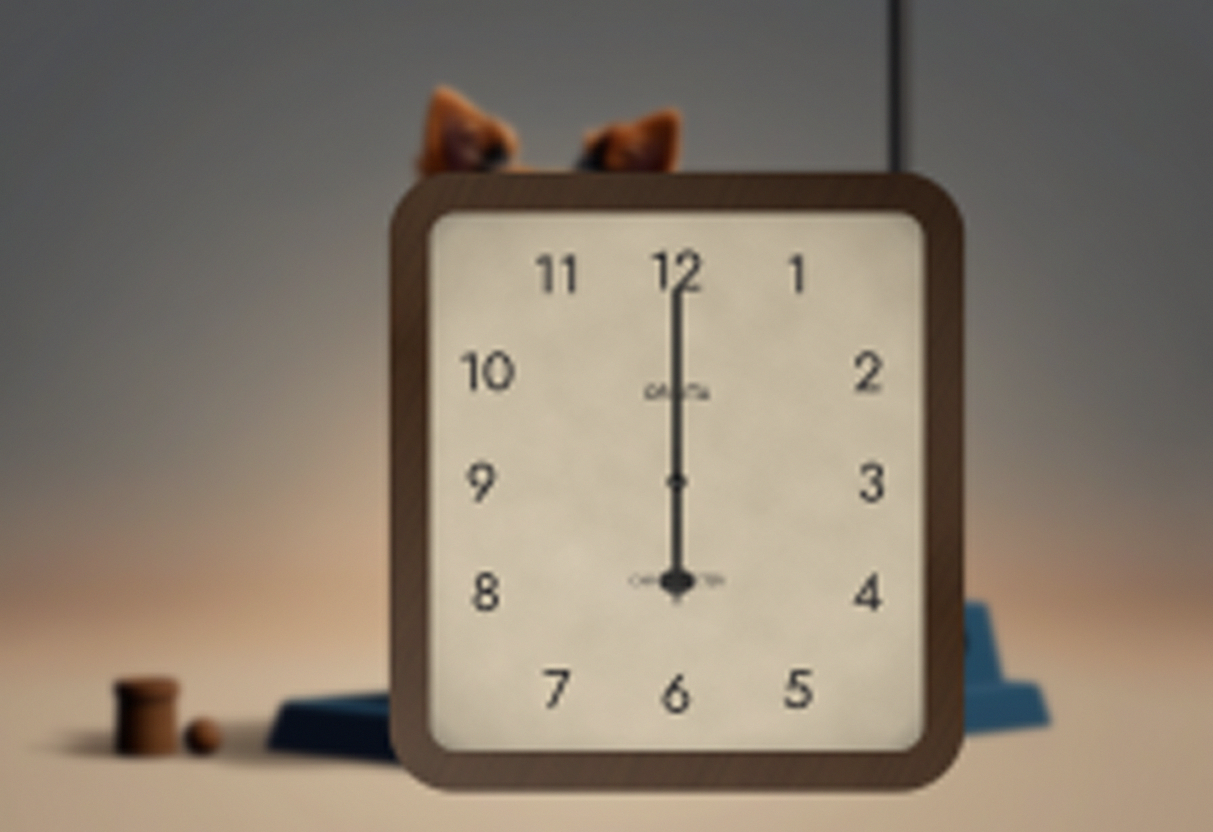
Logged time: {"hour": 6, "minute": 0}
